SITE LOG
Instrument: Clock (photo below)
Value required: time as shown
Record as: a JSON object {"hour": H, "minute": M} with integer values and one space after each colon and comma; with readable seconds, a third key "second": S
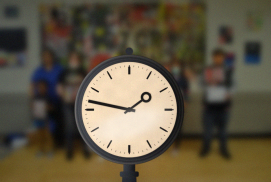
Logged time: {"hour": 1, "minute": 47}
